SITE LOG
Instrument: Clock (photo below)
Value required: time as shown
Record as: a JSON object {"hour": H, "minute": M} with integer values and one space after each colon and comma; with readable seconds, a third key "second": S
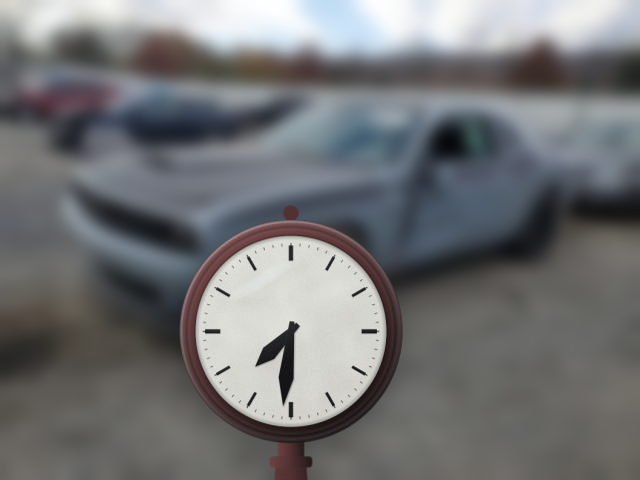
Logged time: {"hour": 7, "minute": 31}
